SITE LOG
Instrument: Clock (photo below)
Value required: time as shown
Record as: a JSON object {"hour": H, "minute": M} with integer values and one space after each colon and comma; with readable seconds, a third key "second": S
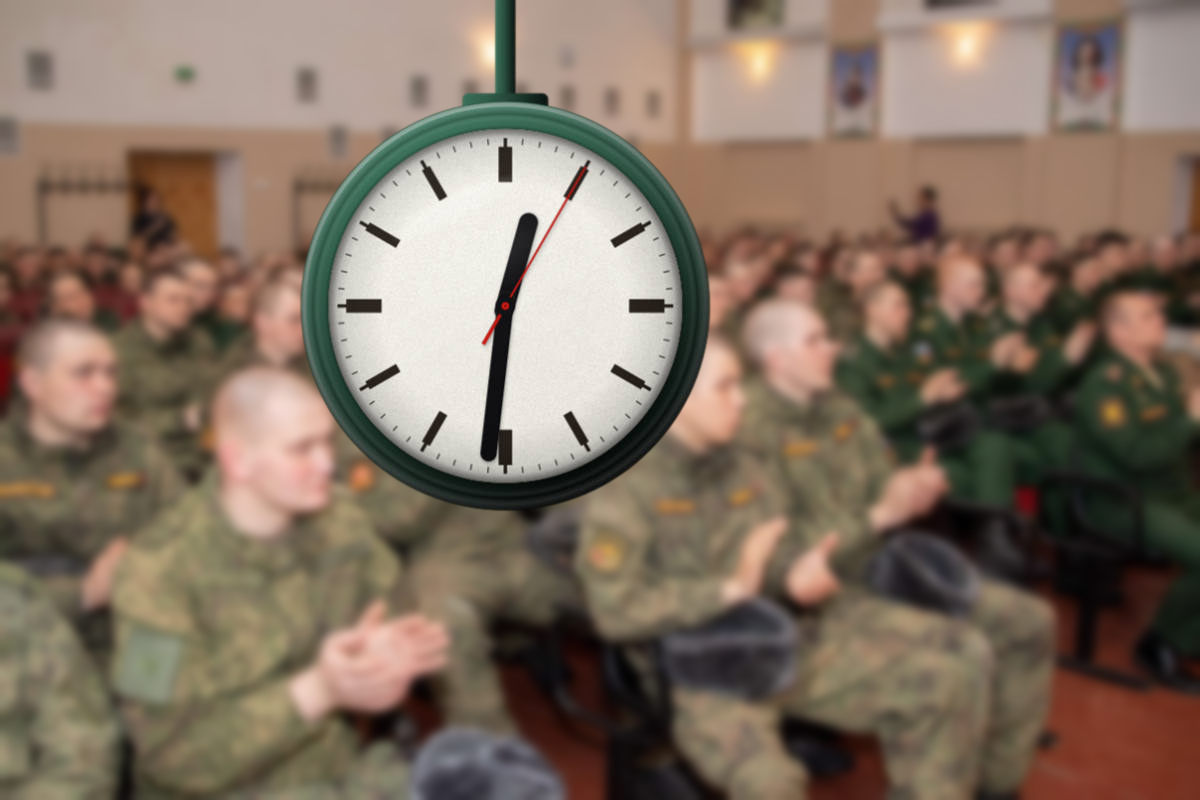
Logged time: {"hour": 12, "minute": 31, "second": 5}
